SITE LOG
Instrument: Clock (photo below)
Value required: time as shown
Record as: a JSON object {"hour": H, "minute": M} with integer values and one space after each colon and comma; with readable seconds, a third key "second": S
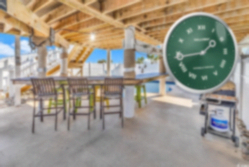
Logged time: {"hour": 1, "minute": 44}
